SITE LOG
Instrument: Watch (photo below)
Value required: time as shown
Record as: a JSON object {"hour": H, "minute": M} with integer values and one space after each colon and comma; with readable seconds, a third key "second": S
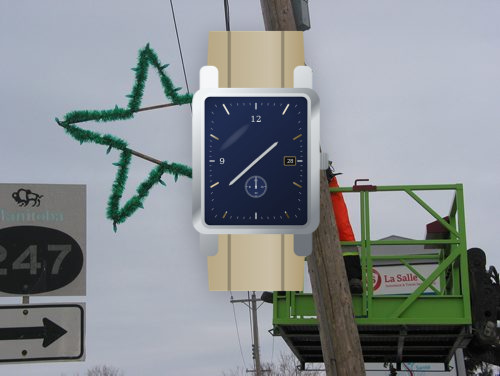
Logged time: {"hour": 1, "minute": 38}
